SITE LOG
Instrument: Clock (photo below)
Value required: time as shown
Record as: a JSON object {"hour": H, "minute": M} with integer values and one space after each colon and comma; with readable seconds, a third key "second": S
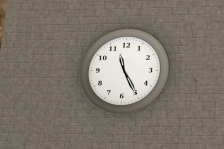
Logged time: {"hour": 11, "minute": 25}
